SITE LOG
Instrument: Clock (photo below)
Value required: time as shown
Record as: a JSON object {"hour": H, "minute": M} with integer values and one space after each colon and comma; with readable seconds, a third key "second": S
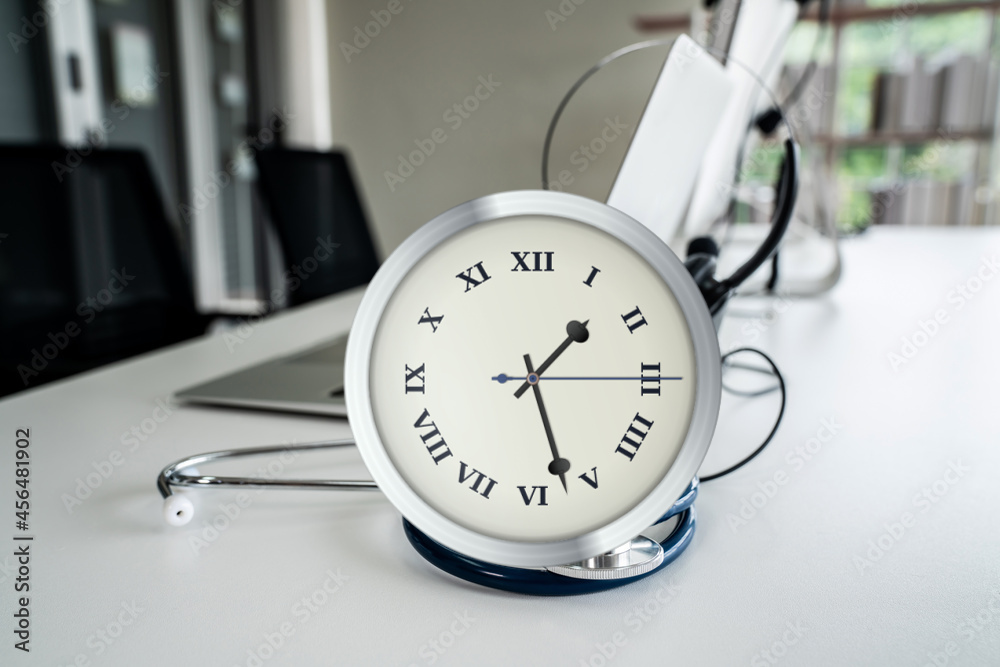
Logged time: {"hour": 1, "minute": 27, "second": 15}
